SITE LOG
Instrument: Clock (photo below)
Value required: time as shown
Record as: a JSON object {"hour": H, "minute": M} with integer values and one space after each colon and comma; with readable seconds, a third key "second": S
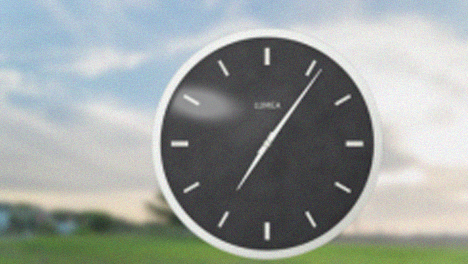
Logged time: {"hour": 7, "minute": 6}
